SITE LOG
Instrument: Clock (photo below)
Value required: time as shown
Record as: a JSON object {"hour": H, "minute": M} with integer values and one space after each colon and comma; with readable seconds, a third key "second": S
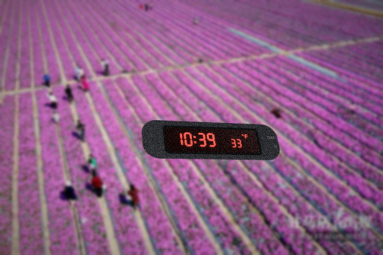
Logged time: {"hour": 10, "minute": 39}
